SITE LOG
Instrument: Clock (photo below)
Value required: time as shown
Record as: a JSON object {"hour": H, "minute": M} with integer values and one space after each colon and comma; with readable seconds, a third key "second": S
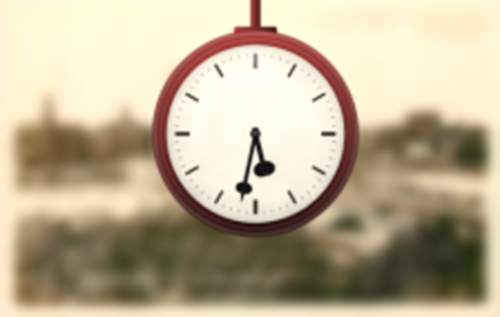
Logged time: {"hour": 5, "minute": 32}
